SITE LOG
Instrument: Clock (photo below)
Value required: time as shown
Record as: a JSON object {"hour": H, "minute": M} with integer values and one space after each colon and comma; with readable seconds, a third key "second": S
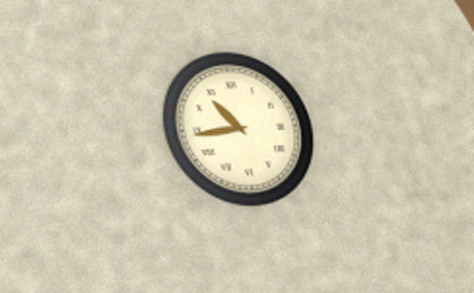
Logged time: {"hour": 10, "minute": 44}
